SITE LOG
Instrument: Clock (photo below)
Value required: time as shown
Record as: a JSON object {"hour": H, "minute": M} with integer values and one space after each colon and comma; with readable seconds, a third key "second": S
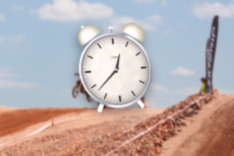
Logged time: {"hour": 12, "minute": 38}
